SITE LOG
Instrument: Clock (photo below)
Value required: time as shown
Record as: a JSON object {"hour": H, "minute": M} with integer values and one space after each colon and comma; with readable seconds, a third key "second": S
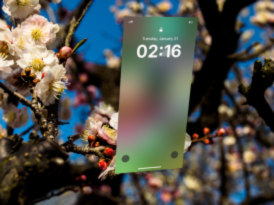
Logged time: {"hour": 2, "minute": 16}
